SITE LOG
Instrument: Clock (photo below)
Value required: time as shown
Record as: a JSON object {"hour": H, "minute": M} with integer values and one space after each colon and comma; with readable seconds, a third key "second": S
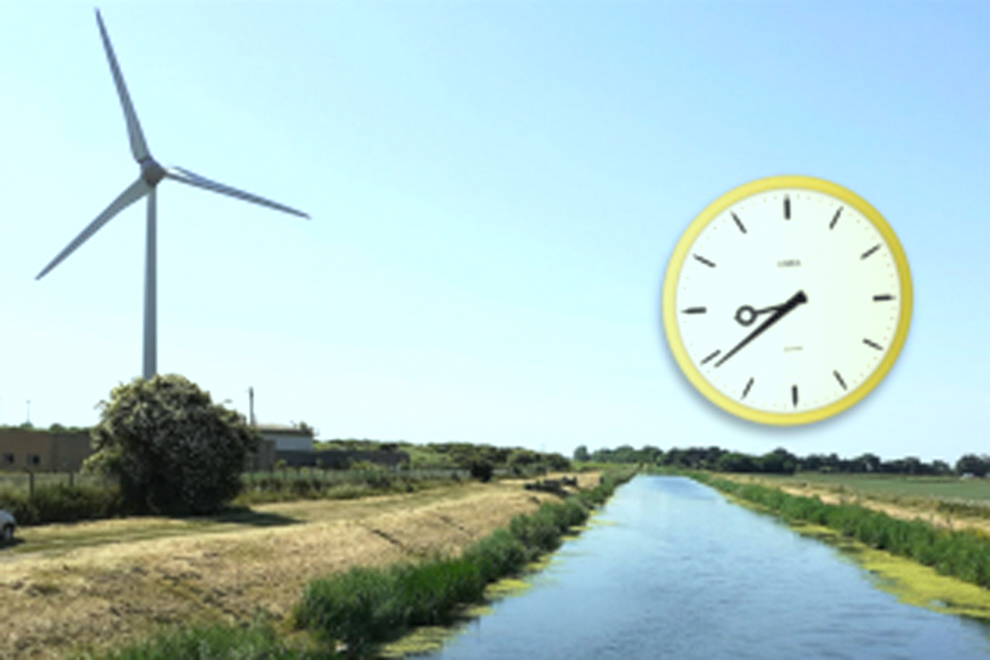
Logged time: {"hour": 8, "minute": 39}
